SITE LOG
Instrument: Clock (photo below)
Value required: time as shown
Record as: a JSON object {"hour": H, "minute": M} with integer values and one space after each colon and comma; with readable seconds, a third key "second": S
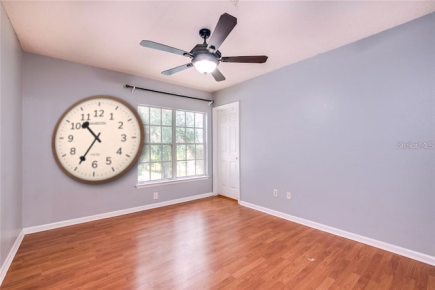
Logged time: {"hour": 10, "minute": 35}
